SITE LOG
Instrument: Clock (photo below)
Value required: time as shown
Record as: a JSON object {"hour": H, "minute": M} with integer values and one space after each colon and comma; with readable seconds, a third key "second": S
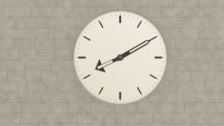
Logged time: {"hour": 8, "minute": 10}
